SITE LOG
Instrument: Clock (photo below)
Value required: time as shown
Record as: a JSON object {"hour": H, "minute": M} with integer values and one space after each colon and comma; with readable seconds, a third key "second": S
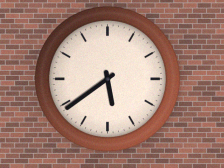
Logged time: {"hour": 5, "minute": 39}
